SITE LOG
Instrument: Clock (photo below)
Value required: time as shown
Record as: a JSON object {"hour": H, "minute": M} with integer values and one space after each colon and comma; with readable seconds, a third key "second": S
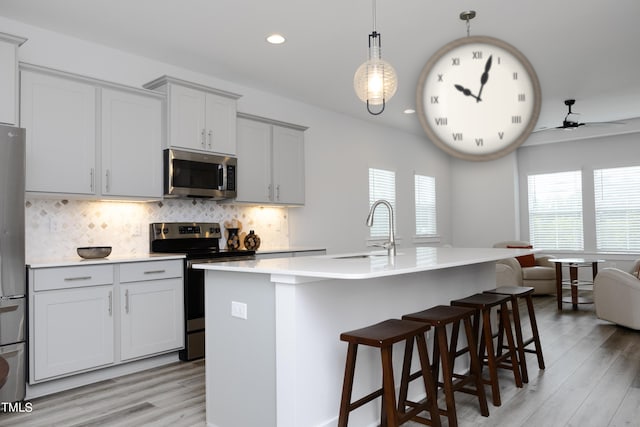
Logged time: {"hour": 10, "minute": 3}
